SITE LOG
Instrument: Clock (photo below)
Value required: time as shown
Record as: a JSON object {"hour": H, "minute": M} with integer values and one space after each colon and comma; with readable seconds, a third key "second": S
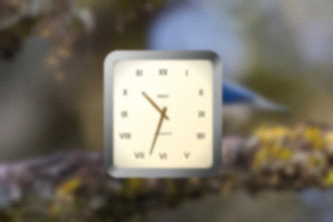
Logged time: {"hour": 10, "minute": 33}
